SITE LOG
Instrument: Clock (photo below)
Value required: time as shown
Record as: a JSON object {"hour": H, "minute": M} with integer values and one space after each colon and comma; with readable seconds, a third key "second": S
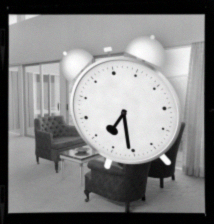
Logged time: {"hour": 7, "minute": 31}
